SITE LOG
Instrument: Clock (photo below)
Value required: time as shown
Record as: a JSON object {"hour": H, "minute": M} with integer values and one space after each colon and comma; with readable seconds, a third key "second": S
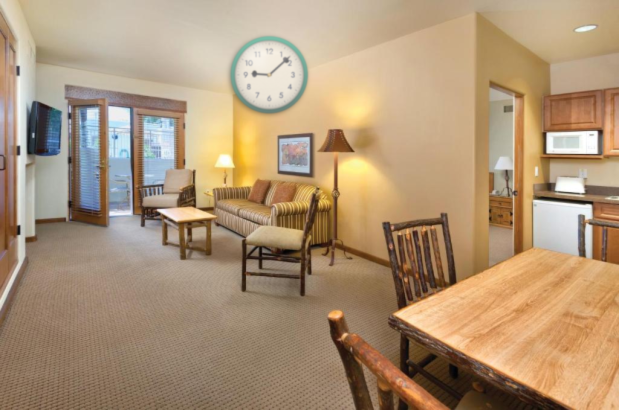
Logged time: {"hour": 9, "minute": 8}
